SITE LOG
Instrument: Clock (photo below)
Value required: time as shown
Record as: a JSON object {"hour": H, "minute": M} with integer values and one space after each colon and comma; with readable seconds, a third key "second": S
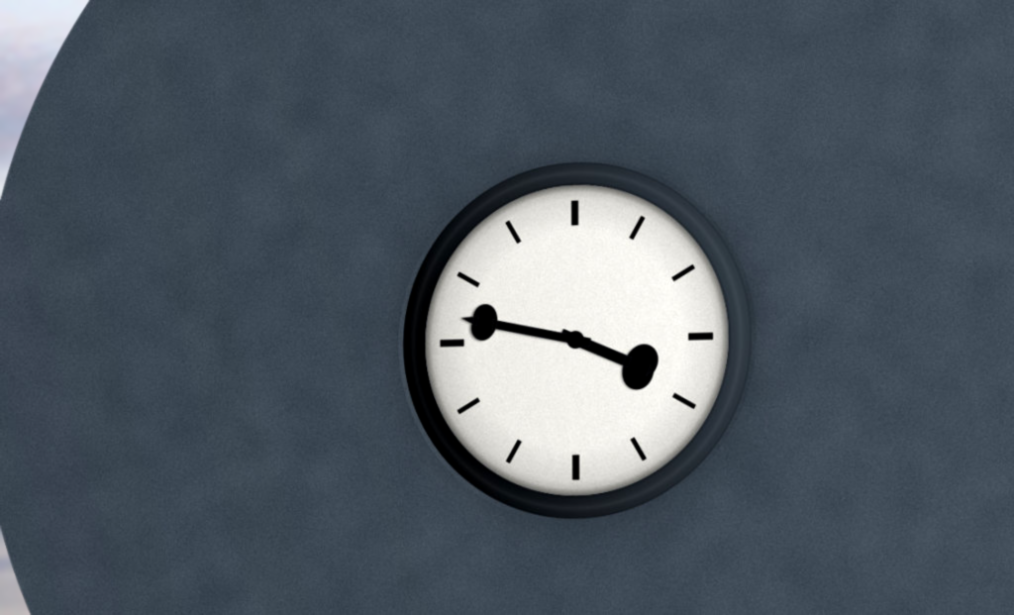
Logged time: {"hour": 3, "minute": 47}
